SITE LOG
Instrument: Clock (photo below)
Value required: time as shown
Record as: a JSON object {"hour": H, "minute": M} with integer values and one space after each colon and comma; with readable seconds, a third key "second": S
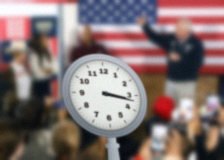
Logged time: {"hour": 3, "minute": 17}
